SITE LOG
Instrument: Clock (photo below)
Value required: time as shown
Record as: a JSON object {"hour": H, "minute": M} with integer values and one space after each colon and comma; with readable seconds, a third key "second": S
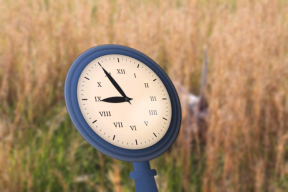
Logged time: {"hour": 8, "minute": 55}
